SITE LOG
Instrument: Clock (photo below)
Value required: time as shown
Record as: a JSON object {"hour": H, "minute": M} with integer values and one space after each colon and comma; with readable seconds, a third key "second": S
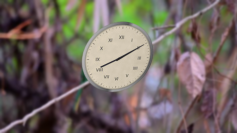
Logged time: {"hour": 8, "minute": 10}
